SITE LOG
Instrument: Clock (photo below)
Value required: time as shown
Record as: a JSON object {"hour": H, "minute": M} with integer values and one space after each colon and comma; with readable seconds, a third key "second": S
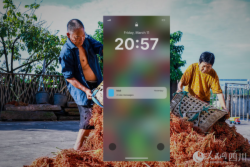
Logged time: {"hour": 20, "minute": 57}
